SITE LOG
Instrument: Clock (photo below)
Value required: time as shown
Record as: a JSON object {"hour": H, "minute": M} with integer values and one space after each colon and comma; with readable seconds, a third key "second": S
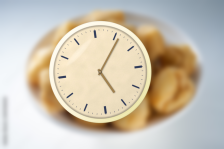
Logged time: {"hour": 5, "minute": 6}
